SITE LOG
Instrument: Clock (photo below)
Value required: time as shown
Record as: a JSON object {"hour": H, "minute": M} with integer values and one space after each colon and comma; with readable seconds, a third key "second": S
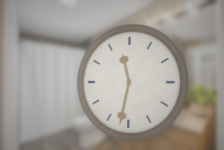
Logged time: {"hour": 11, "minute": 32}
